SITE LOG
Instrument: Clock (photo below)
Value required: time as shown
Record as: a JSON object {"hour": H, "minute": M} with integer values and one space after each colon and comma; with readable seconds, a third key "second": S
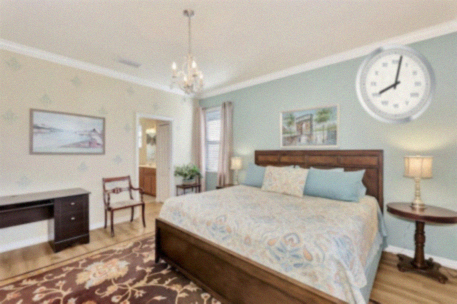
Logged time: {"hour": 8, "minute": 2}
